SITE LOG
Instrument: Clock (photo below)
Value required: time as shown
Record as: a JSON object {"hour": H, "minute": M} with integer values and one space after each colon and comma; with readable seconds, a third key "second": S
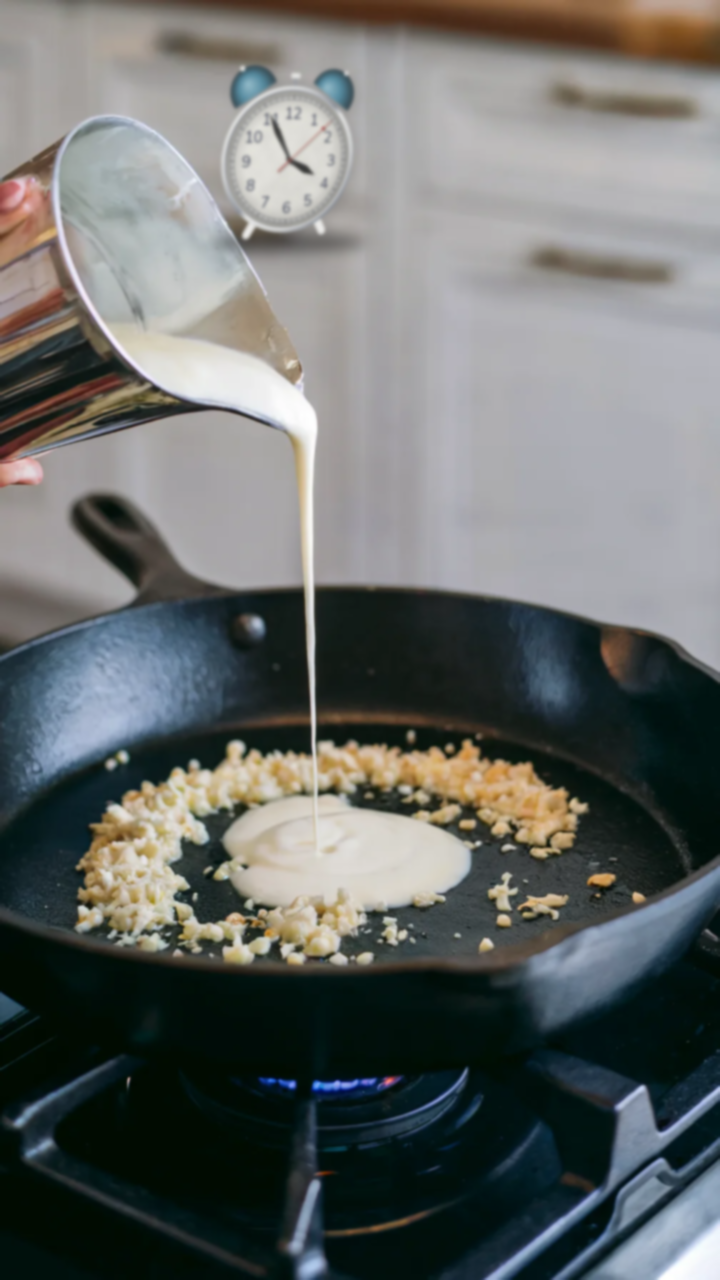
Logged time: {"hour": 3, "minute": 55, "second": 8}
